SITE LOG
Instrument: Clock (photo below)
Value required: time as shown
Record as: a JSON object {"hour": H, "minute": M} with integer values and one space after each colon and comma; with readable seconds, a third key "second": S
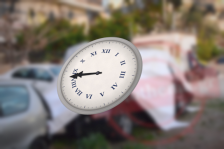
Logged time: {"hour": 8, "minute": 43}
